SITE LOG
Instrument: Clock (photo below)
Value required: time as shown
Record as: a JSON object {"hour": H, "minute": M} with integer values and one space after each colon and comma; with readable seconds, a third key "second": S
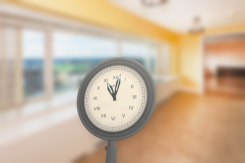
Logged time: {"hour": 11, "minute": 2}
